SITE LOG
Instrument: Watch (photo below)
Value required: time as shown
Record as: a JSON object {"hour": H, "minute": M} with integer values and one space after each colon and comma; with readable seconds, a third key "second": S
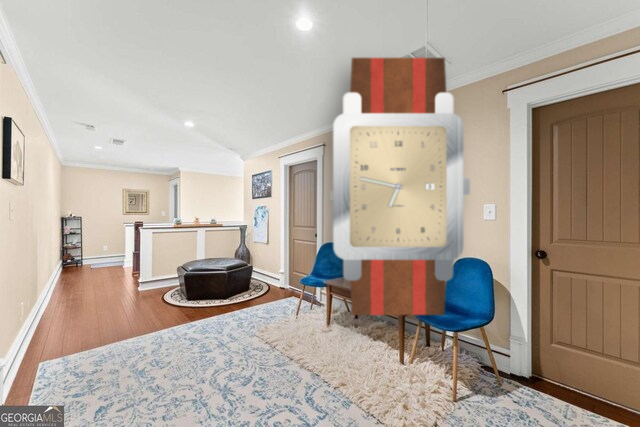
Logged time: {"hour": 6, "minute": 47}
